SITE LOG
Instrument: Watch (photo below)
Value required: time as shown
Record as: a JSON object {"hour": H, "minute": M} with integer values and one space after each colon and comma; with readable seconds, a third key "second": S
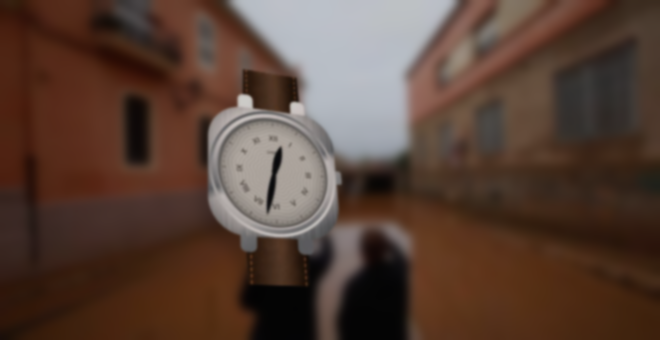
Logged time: {"hour": 12, "minute": 32}
